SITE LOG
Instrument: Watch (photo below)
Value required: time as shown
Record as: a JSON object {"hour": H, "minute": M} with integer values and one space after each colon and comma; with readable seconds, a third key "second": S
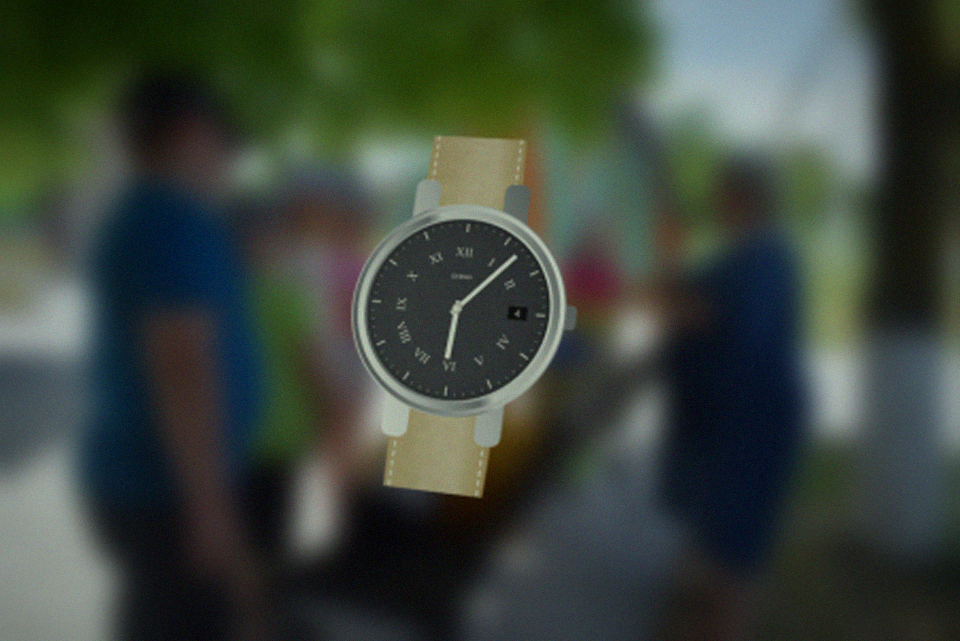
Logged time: {"hour": 6, "minute": 7}
